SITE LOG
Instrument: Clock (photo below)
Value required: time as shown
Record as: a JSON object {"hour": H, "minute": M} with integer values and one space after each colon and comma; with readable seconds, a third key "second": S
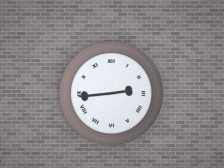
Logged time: {"hour": 2, "minute": 44}
